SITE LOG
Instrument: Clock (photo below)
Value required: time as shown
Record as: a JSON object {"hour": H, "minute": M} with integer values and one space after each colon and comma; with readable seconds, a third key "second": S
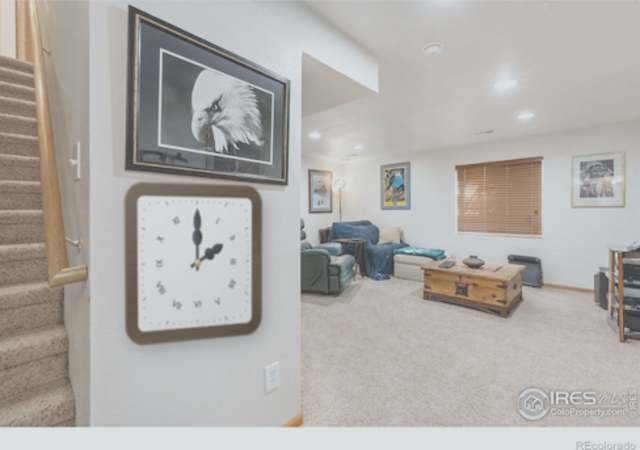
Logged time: {"hour": 2, "minute": 0}
